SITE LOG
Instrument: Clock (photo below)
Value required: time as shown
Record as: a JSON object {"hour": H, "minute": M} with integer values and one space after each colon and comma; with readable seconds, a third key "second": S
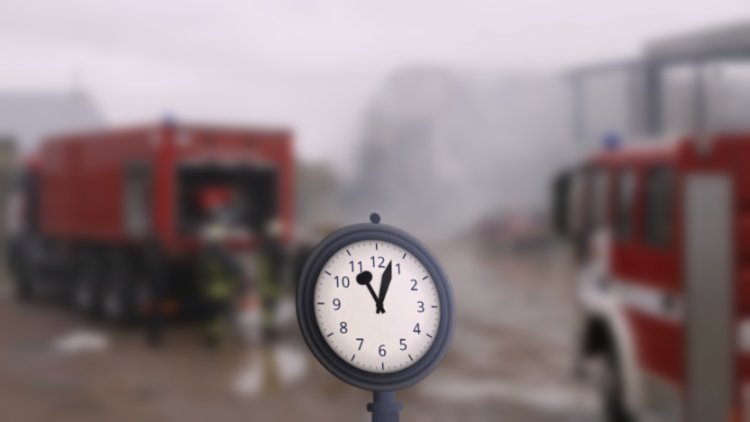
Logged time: {"hour": 11, "minute": 3}
